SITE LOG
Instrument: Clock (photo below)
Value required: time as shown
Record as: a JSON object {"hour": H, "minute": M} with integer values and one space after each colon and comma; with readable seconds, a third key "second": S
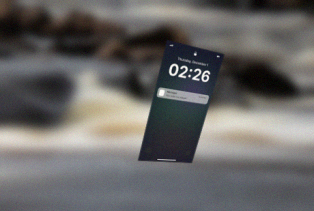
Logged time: {"hour": 2, "minute": 26}
